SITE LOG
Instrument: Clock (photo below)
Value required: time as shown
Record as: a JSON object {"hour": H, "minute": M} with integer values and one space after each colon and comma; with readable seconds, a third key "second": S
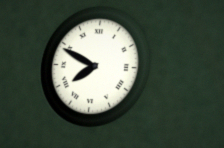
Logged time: {"hour": 7, "minute": 49}
